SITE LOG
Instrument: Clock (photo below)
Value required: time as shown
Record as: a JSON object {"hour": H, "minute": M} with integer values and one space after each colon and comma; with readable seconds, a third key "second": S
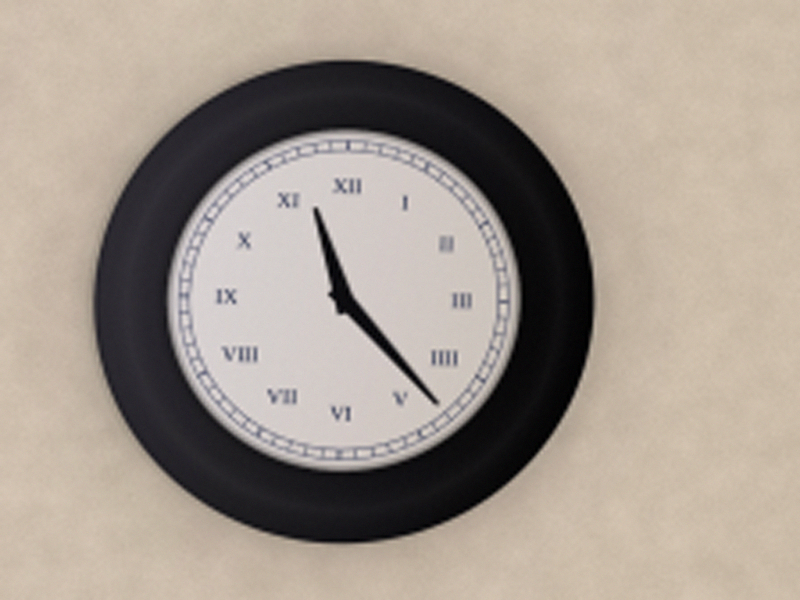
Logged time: {"hour": 11, "minute": 23}
